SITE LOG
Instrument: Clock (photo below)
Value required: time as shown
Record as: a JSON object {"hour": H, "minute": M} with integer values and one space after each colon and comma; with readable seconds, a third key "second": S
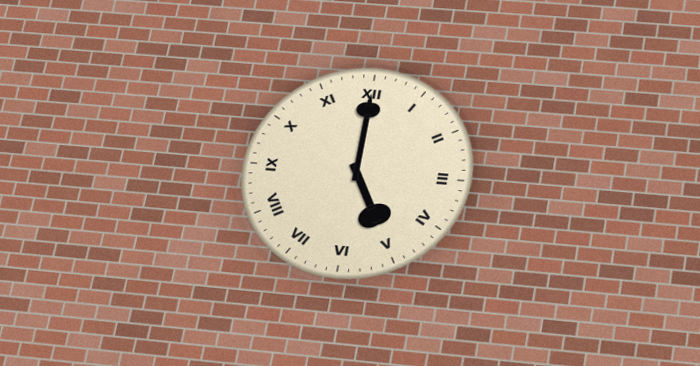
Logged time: {"hour": 5, "minute": 0}
